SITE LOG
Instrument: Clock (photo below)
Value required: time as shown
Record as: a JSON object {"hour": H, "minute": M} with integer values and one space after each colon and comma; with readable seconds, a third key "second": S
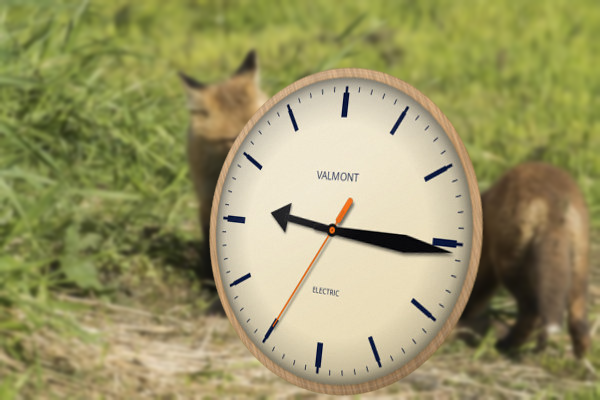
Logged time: {"hour": 9, "minute": 15, "second": 35}
